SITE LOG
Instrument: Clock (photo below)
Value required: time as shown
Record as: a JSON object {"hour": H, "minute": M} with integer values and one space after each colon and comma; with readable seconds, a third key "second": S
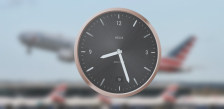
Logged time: {"hour": 8, "minute": 27}
